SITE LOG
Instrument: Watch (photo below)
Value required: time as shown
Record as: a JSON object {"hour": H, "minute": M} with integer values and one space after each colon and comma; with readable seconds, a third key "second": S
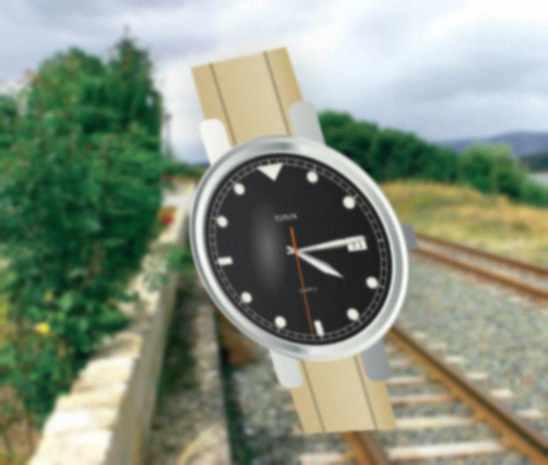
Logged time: {"hour": 4, "minute": 14, "second": 31}
